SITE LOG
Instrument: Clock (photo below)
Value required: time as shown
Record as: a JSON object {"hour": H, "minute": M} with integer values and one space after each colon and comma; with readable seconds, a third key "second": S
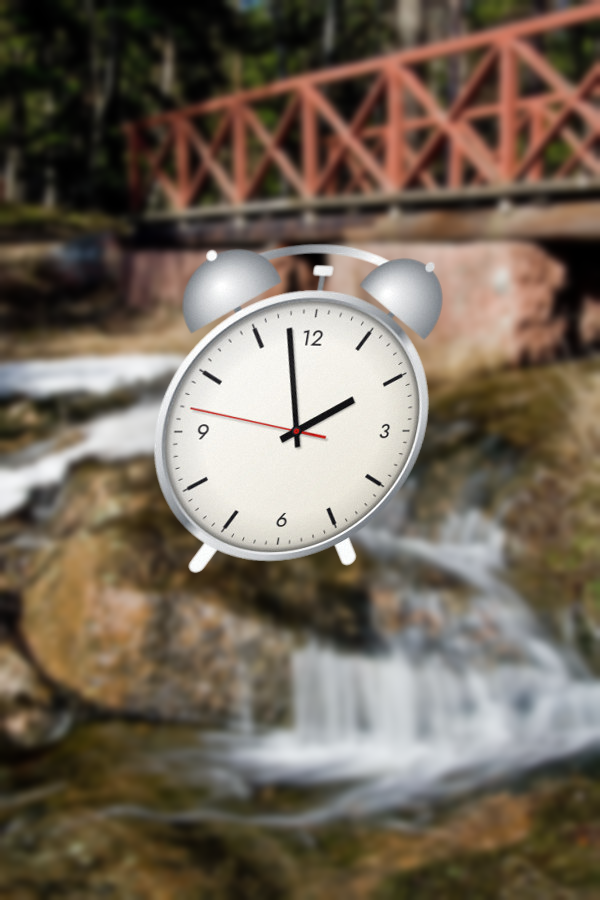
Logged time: {"hour": 1, "minute": 57, "second": 47}
